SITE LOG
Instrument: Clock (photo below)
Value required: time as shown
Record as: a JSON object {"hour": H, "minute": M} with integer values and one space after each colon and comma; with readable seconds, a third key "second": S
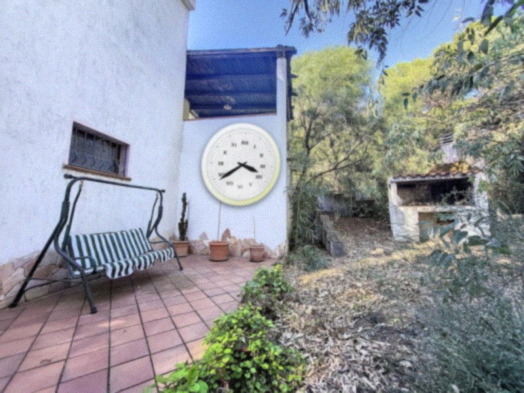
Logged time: {"hour": 3, "minute": 39}
